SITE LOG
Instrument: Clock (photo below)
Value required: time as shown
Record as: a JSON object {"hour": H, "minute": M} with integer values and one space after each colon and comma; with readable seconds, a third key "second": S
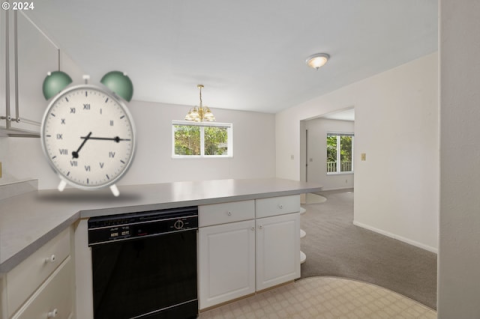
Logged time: {"hour": 7, "minute": 15}
